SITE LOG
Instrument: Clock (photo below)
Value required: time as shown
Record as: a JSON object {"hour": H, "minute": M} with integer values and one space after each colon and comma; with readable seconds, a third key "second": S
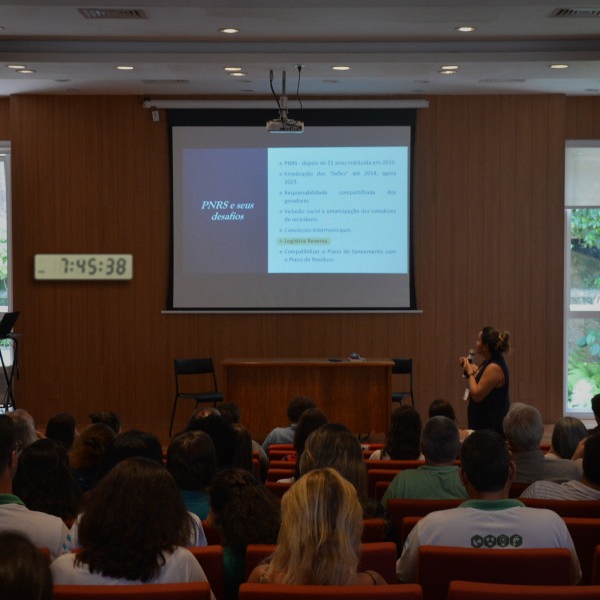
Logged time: {"hour": 7, "minute": 45, "second": 38}
